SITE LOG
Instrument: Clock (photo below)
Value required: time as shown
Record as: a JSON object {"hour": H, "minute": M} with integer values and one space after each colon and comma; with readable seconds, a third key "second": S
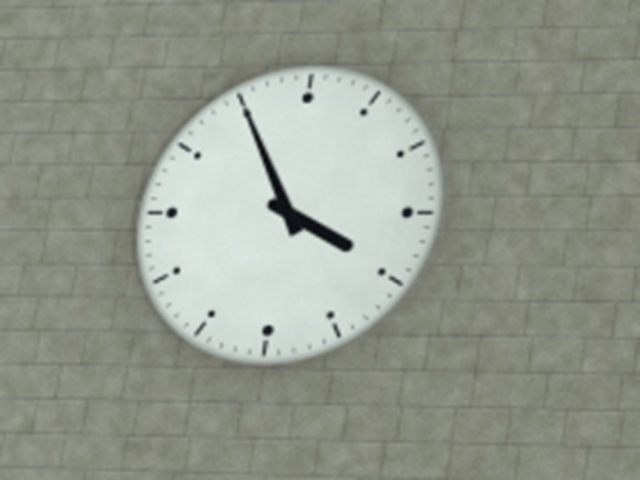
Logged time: {"hour": 3, "minute": 55}
